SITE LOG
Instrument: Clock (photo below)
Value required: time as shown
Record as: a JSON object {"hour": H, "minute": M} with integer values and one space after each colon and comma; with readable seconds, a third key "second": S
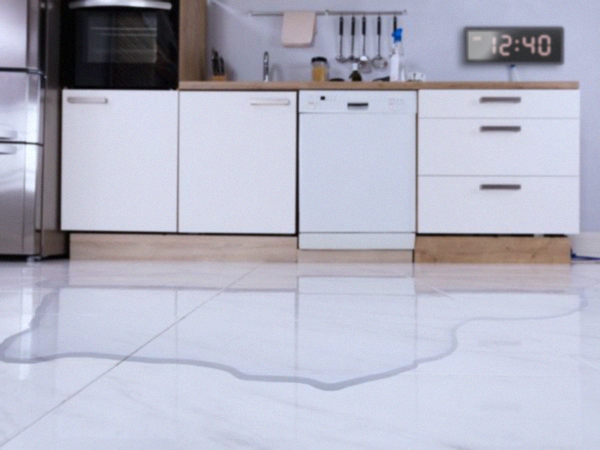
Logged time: {"hour": 12, "minute": 40}
